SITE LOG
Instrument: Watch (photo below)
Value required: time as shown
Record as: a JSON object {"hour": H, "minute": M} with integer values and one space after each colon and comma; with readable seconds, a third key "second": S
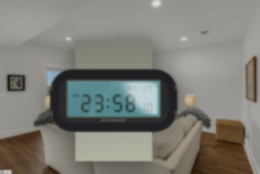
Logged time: {"hour": 23, "minute": 58}
